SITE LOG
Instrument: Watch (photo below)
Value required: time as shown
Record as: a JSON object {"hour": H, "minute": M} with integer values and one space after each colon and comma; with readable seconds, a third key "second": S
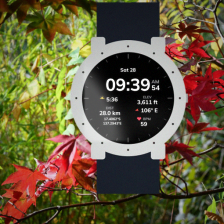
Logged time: {"hour": 9, "minute": 39, "second": 54}
